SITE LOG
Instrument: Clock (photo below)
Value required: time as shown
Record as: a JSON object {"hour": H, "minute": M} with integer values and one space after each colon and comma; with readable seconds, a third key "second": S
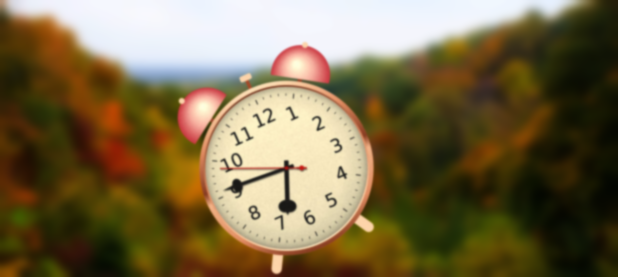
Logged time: {"hour": 6, "minute": 45, "second": 49}
